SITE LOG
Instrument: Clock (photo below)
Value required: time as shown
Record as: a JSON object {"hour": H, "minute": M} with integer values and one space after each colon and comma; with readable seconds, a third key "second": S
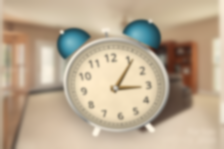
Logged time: {"hour": 3, "minute": 6}
